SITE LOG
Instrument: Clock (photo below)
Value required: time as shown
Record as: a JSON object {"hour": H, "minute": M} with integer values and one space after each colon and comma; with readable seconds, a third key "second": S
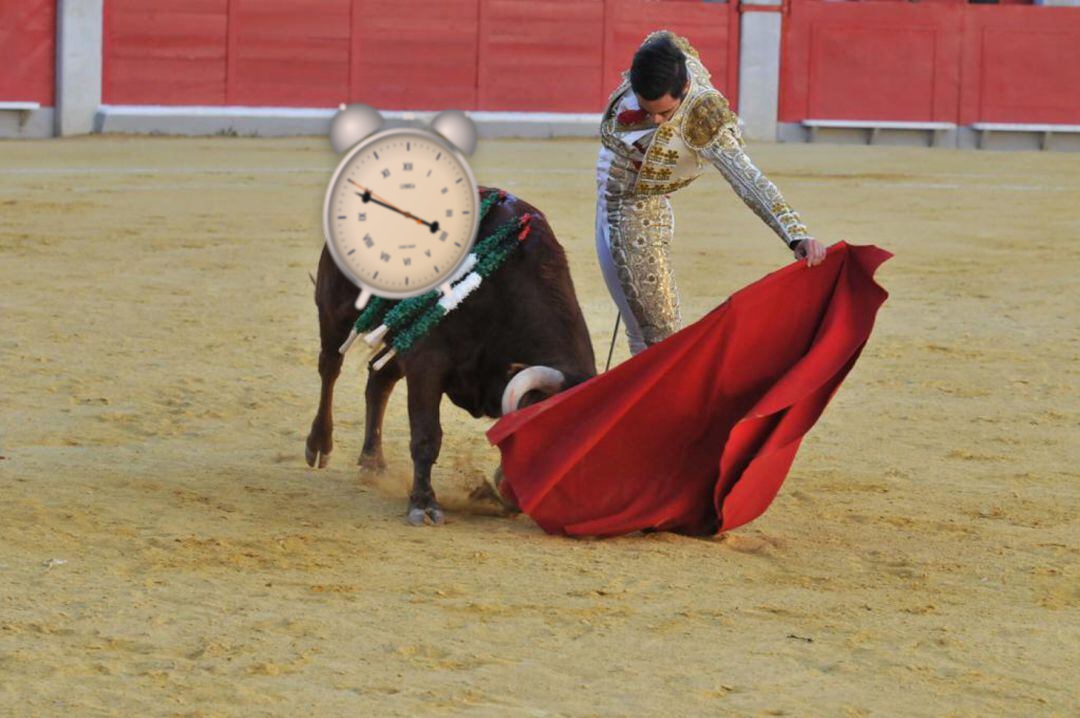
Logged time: {"hour": 3, "minute": 48, "second": 50}
